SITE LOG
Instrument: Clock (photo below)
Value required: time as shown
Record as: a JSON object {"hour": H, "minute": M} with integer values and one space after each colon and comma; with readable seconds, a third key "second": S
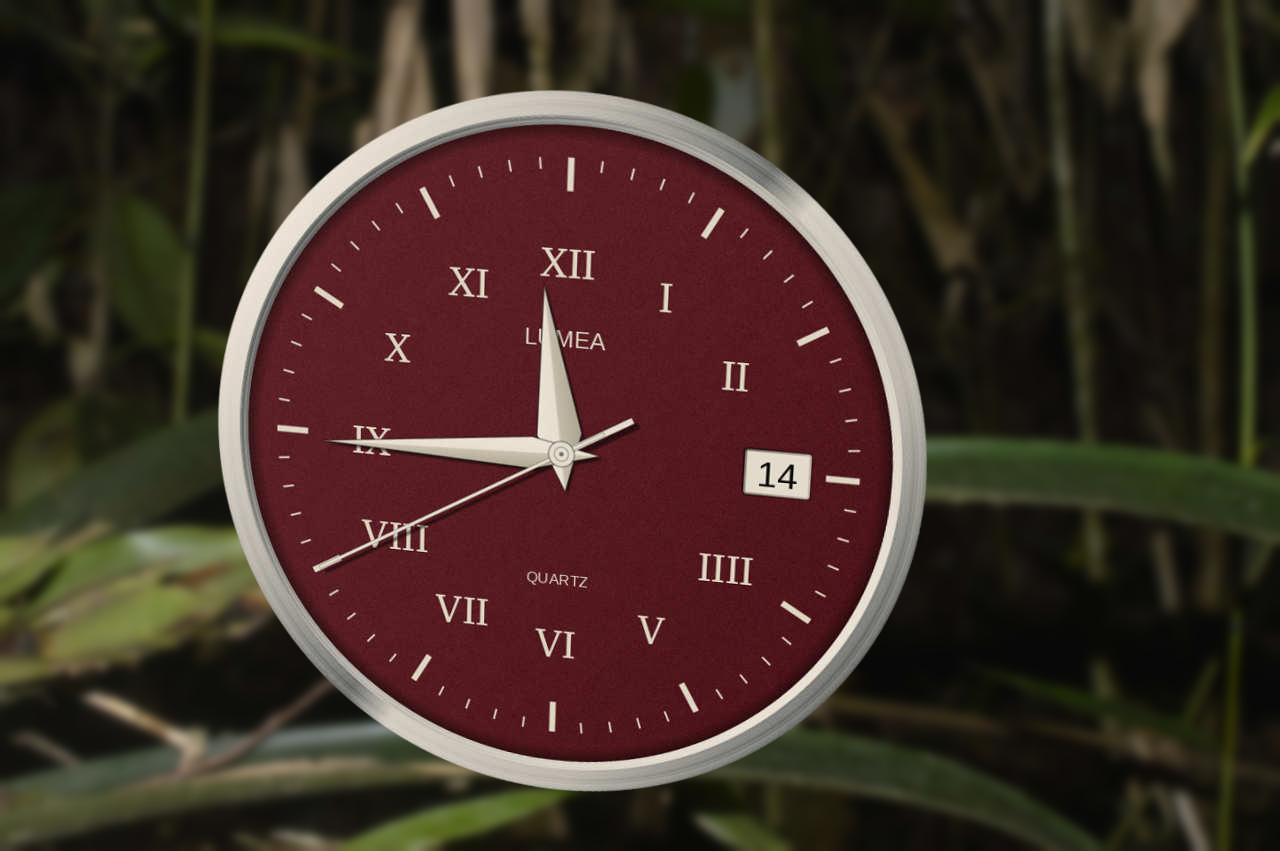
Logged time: {"hour": 11, "minute": 44, "second": 40}
